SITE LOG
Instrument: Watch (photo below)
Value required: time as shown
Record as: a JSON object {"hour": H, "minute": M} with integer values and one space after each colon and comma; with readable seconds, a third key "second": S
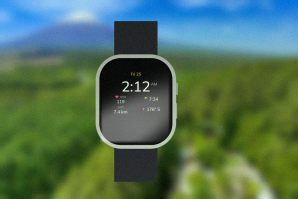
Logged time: {"hour": 2, "minute": 12}
